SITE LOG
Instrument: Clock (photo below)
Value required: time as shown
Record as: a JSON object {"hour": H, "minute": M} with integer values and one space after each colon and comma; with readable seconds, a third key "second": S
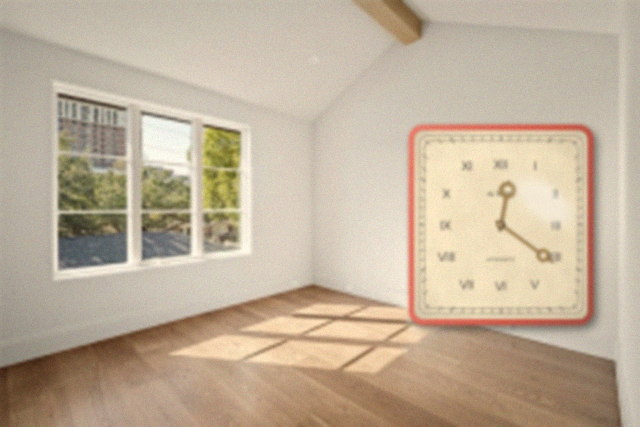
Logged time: {"hour": 12, "minute": 21}
